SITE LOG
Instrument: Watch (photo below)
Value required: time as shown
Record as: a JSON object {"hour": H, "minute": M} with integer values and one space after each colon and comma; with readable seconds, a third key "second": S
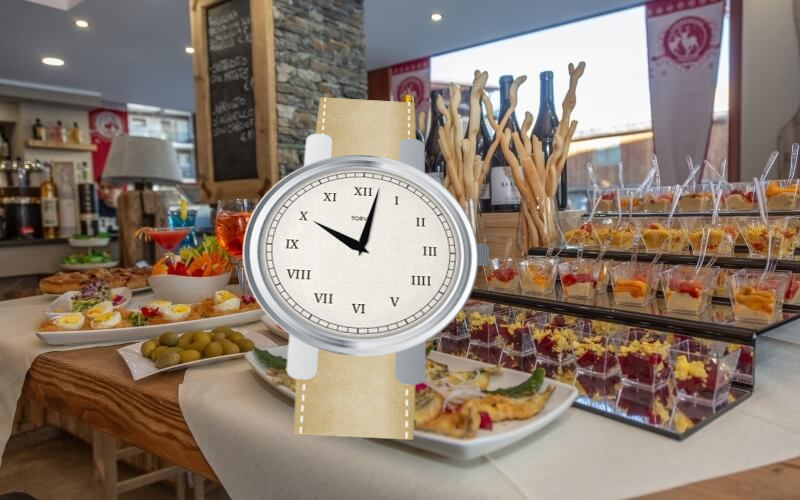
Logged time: {"hour": 10, "minute": 2}
